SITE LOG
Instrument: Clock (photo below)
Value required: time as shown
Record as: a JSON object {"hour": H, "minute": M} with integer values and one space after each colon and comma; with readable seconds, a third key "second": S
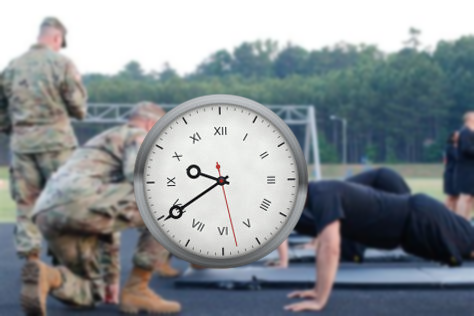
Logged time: {"hour": 9, "minute": 39, "second": 28}
